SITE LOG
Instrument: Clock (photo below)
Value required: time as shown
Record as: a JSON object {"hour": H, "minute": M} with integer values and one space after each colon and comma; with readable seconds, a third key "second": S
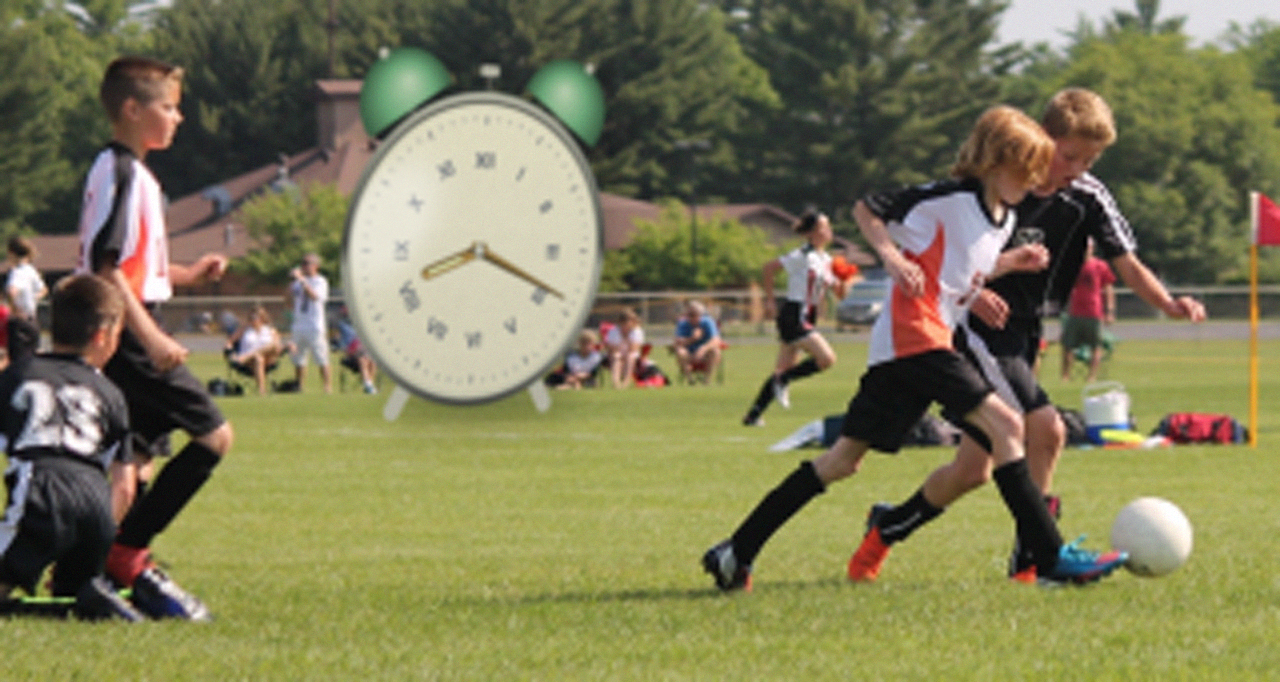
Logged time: {"hour": 8, "minute": 19}
